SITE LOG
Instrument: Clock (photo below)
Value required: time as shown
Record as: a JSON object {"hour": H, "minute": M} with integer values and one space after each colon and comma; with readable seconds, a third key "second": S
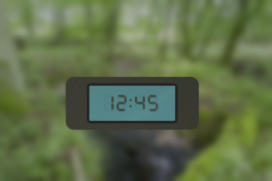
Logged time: {"hour": 12, "minute": 45}
